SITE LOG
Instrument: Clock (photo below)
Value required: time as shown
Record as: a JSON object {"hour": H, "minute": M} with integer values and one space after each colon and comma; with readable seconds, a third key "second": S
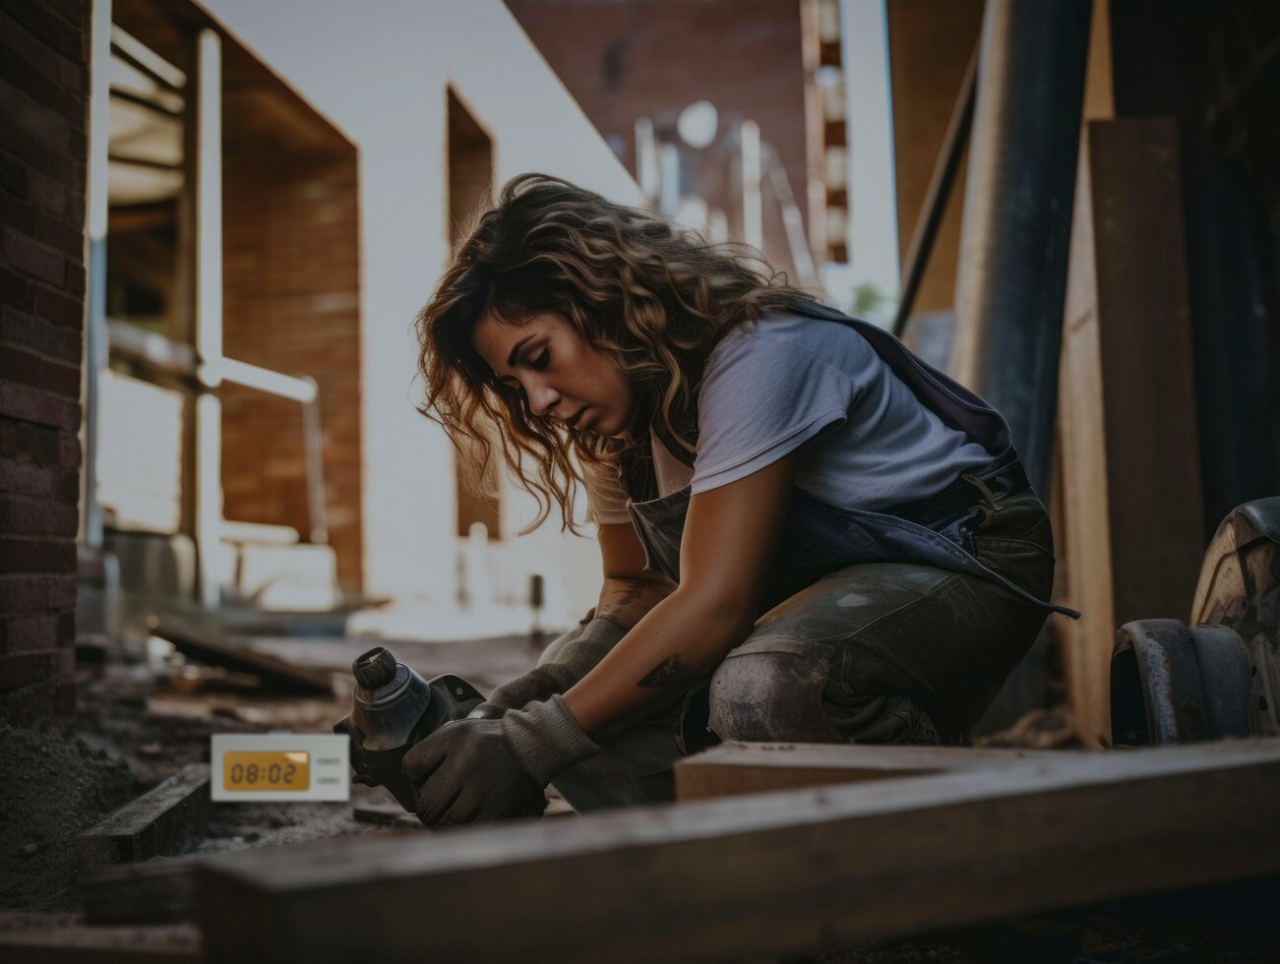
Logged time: {"hour": 8, "minute": 2}
